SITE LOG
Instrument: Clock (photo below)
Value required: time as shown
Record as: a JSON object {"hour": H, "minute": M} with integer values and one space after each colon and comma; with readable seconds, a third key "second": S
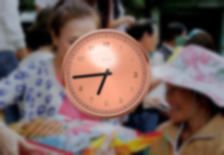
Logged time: {"hour": 6, "minute": 44}
